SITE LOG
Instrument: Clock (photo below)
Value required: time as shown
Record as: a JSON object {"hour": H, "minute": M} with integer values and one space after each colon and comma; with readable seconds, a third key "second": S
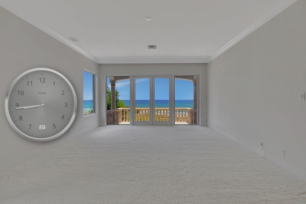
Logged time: {"hour": 8, "minute": 44}
